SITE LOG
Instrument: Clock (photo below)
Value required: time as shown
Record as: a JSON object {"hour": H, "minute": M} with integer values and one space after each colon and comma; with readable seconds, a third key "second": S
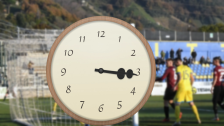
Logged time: {"hour": 3, "minute": 16}
